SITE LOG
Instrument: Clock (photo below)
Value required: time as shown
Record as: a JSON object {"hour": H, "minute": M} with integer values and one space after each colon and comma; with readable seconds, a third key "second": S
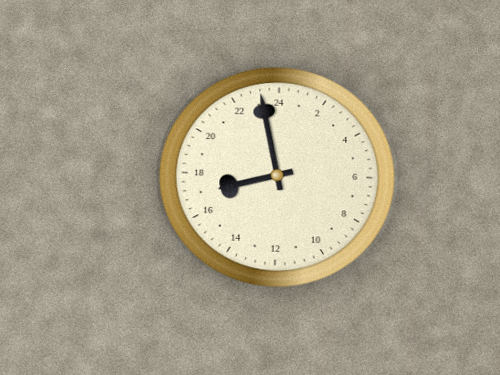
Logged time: {"hour": 16, "minute": 58}
